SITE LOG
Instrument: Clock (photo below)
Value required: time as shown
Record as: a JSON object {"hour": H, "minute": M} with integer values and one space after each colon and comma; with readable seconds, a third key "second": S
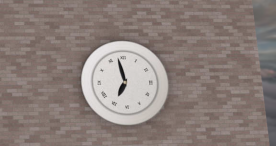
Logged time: {"hour": 6, "minute": 58}
